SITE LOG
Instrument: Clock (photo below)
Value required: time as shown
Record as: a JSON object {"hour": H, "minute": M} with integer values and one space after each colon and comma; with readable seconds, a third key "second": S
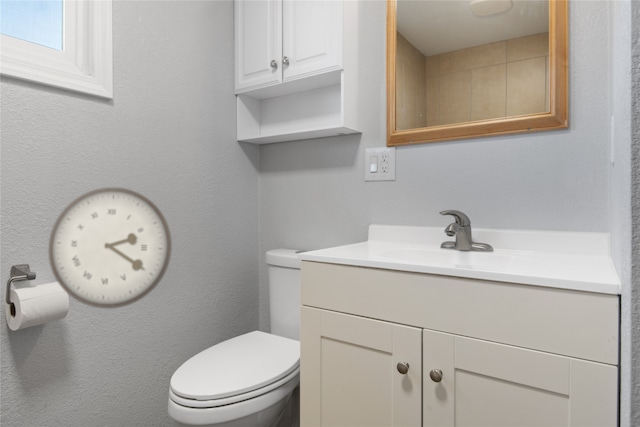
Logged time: {"hour": 2, "minute": 20}
